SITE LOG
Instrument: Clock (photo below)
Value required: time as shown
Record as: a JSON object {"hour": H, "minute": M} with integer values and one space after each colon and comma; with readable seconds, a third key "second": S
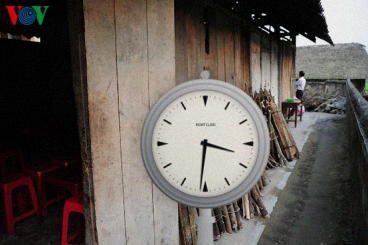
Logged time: {"hour": 3, "minute": 31}
